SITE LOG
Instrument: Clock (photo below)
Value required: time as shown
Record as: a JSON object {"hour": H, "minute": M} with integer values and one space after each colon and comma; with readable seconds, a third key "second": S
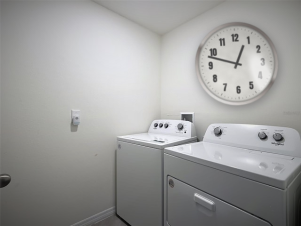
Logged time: {"hour": 12, "minute": 48}
